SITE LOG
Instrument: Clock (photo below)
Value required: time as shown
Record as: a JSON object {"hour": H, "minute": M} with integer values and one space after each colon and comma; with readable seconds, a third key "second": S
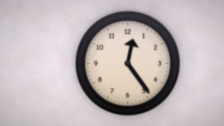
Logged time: {"hour": 12, "minute": 24}
